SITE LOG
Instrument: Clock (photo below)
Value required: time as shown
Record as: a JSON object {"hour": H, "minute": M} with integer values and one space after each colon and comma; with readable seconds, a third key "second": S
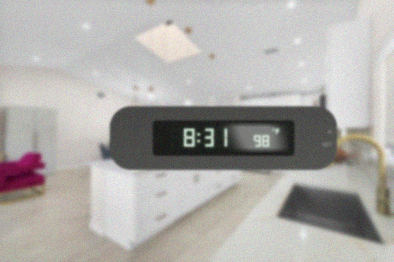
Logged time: {"hour": 8, "minute": 31}
